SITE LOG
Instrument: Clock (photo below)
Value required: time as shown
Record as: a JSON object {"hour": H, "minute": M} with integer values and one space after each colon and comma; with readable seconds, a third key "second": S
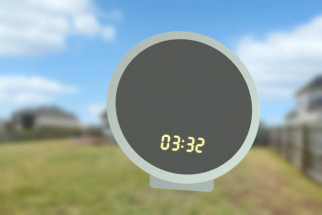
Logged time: {"hour": 3, "minute": 32}
